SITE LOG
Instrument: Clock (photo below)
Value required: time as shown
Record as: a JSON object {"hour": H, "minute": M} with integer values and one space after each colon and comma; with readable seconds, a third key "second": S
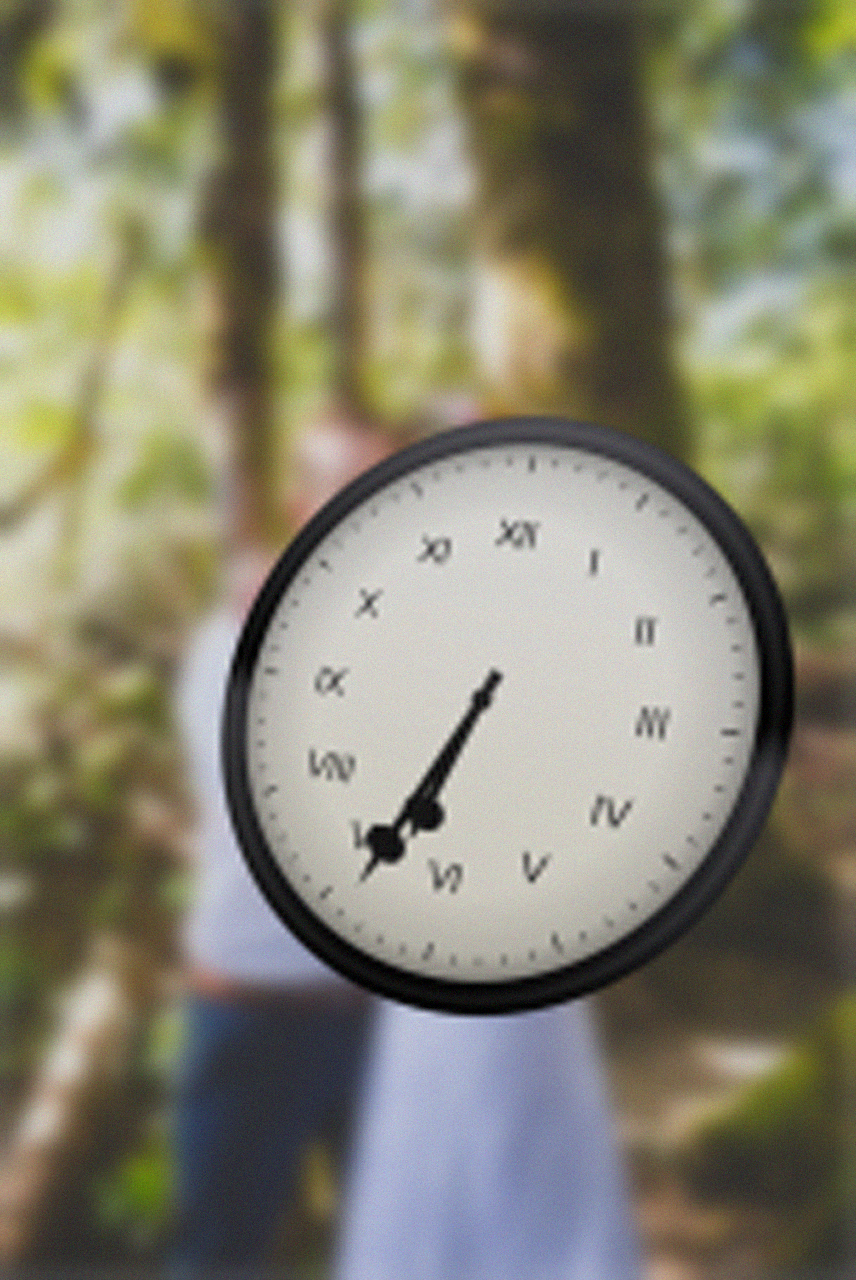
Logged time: {"hour": 6, "minute": 34}
